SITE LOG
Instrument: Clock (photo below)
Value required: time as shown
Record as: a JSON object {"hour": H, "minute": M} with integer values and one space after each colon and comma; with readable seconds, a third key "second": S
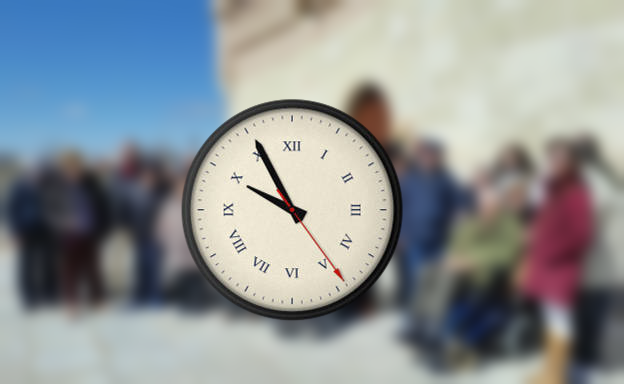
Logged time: {"hour": 9, "minute": 55, "second": 24}
